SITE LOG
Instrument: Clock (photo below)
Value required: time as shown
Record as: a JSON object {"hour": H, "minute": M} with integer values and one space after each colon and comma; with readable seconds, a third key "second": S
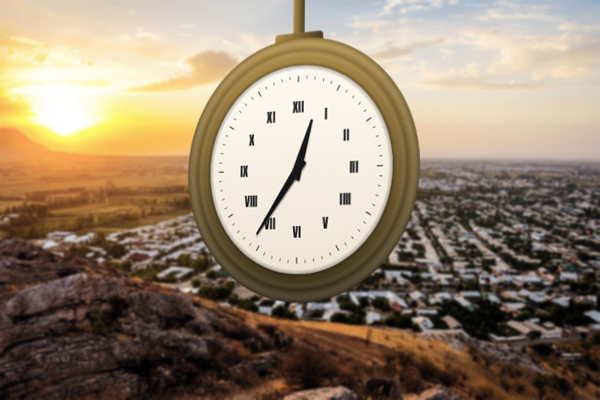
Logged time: {"hour": 12, "minute": 36}
